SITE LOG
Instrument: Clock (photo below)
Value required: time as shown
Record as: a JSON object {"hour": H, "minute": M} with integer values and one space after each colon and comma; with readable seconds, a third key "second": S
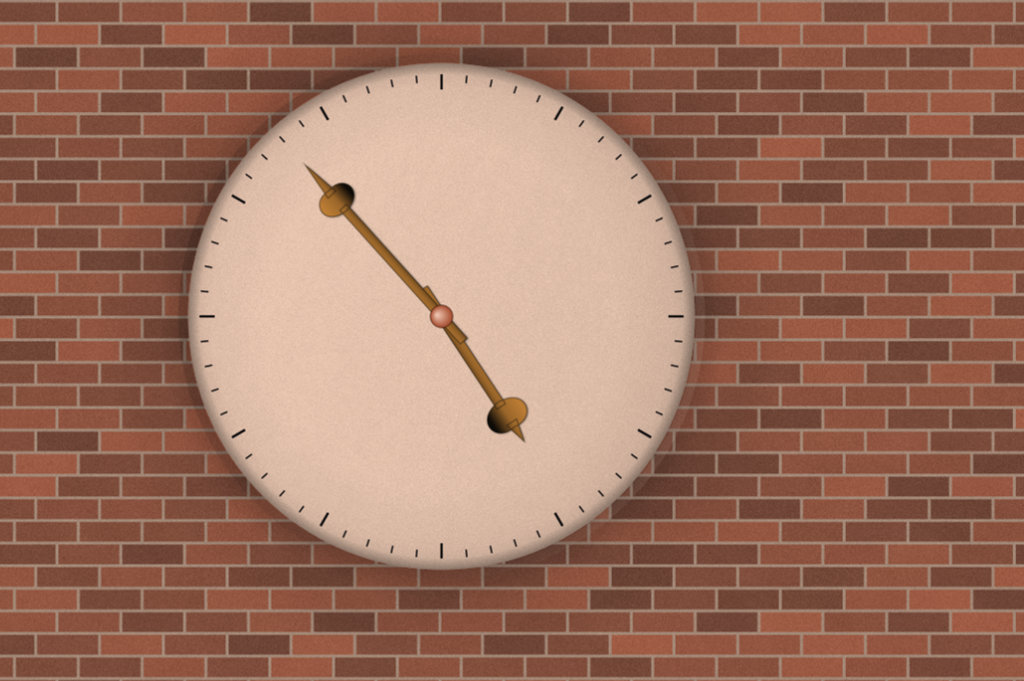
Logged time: {"hour": 4, "minute": 53}
